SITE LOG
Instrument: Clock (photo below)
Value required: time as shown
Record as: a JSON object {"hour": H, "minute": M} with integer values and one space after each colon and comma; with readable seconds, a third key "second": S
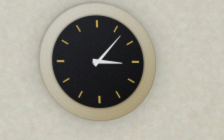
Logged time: {"hour": 3, "minute": 7}
